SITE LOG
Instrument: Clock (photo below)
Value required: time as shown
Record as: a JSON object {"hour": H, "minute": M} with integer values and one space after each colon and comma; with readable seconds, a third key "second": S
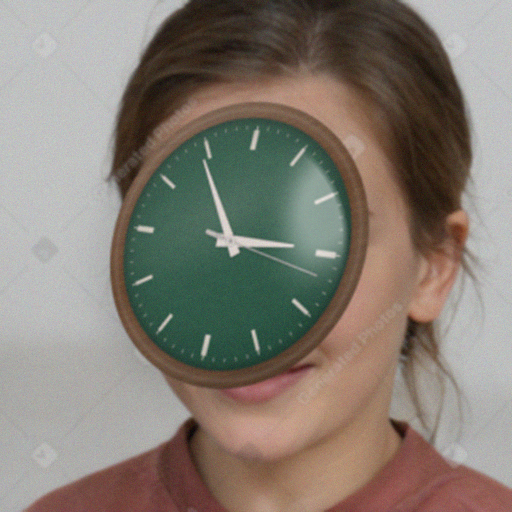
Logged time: {"hour": 2, "minute": 54, "second": 17}
